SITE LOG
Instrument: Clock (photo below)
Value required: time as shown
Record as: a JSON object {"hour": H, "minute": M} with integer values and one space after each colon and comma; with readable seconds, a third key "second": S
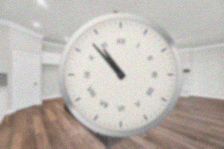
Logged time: {"hour": 10, "minute": 53}
